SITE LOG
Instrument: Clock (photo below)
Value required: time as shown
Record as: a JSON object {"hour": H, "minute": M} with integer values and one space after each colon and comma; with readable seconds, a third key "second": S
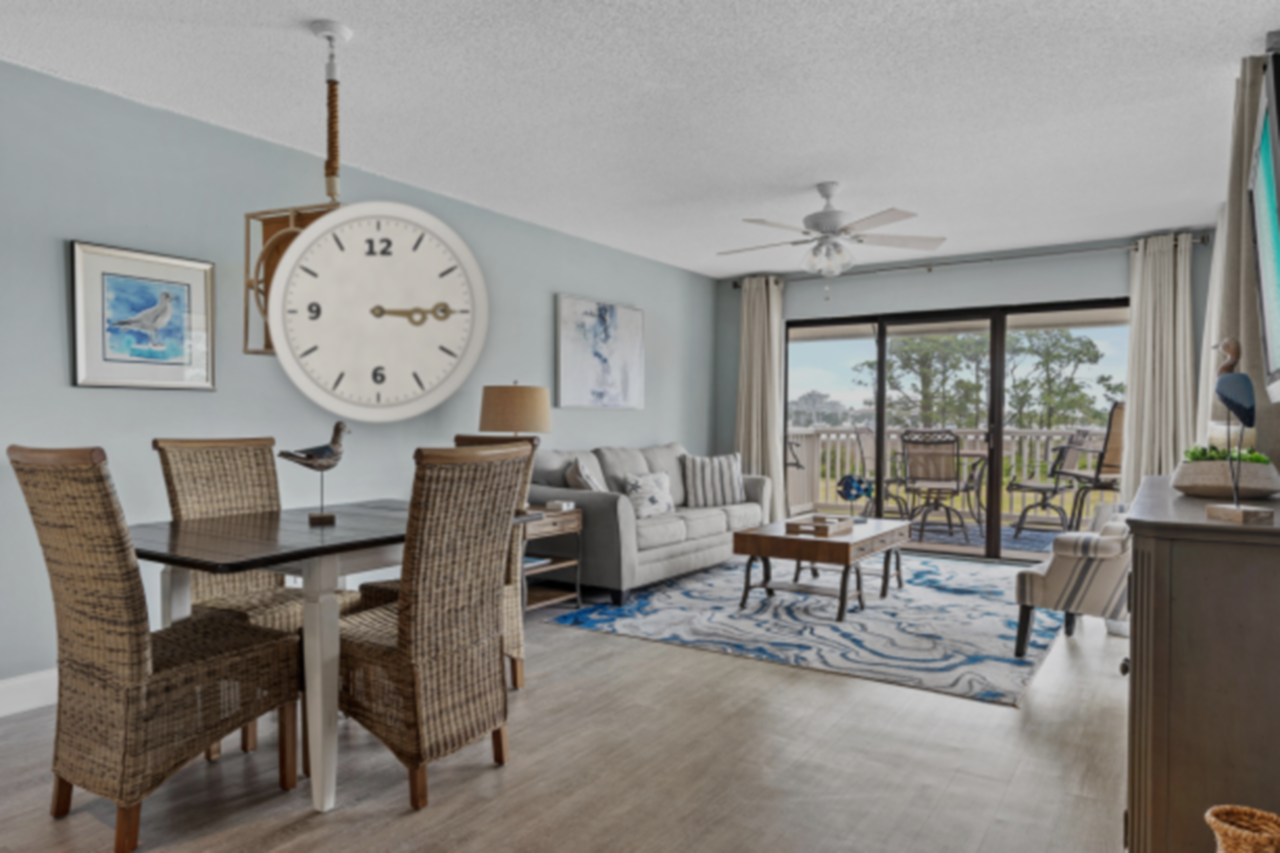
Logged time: {"hour": 3, "minute": 15}
